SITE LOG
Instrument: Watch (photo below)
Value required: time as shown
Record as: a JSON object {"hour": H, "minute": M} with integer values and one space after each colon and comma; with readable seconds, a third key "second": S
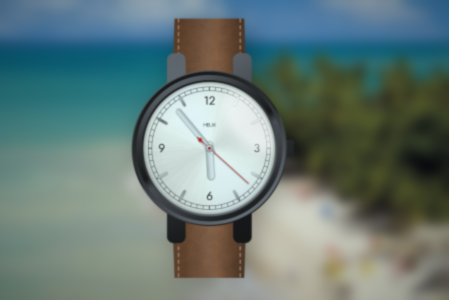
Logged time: {"hour": 5, "minute": 53, "second": 22}
